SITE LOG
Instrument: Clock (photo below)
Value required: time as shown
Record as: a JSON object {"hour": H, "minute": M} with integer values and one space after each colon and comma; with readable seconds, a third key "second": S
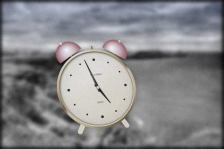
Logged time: {"hour": 4, "minute": 57}
